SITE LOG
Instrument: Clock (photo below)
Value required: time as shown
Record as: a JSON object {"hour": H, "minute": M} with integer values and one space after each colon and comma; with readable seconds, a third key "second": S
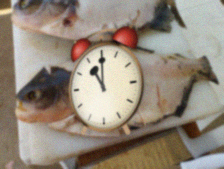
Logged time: {"hour": 11, "minute": 0}
